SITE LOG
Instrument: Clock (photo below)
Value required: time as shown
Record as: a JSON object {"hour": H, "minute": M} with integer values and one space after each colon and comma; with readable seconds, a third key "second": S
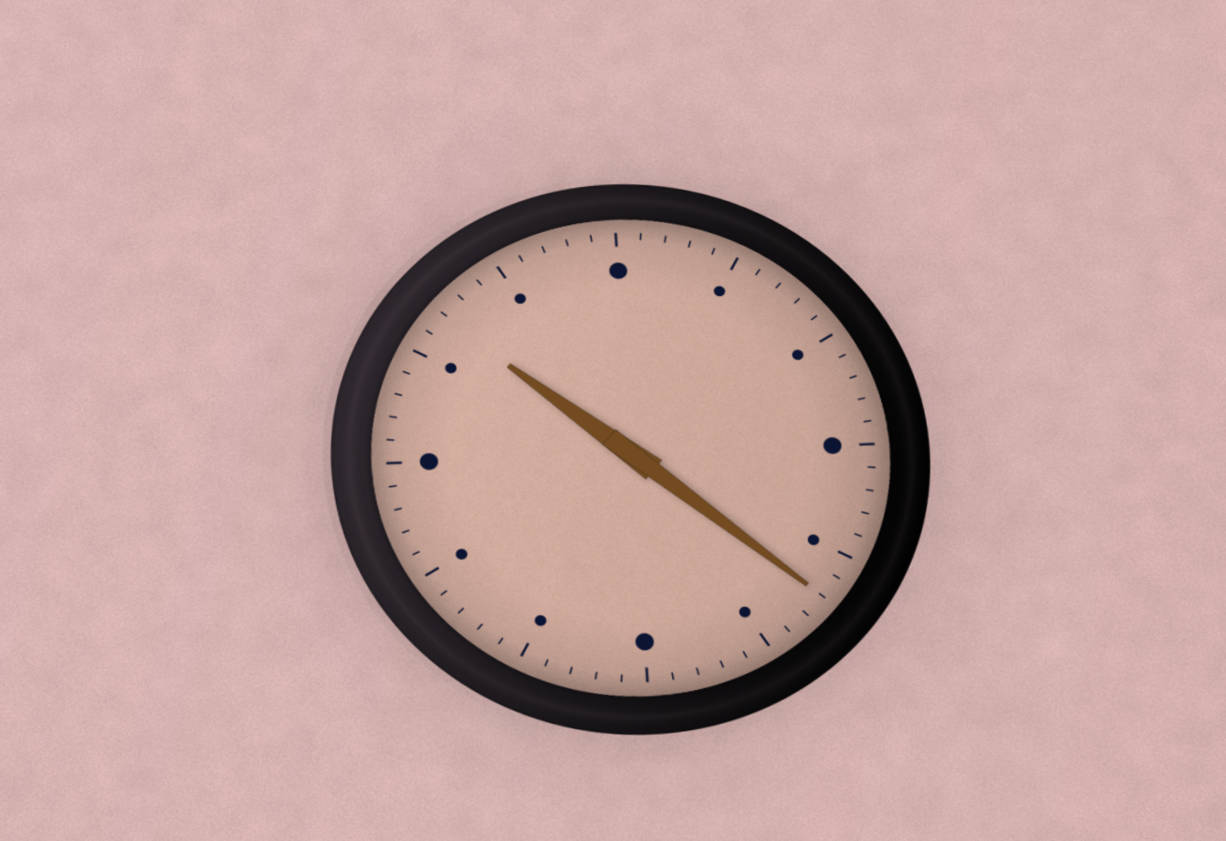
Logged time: {"hour": 10, "minute": 22}
